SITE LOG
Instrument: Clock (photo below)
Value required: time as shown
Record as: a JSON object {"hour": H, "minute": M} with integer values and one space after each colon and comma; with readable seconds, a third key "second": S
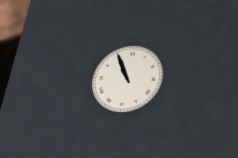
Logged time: {"hour": 10, "minute": 55}
